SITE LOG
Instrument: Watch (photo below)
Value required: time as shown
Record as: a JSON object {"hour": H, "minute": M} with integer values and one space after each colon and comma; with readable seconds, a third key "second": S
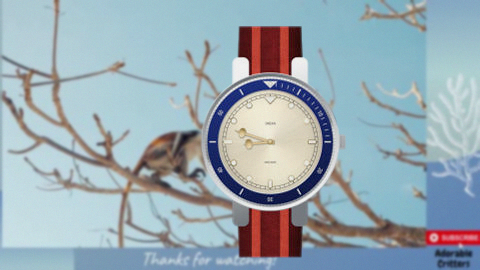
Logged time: {"hour": 8, "minute": 48}
